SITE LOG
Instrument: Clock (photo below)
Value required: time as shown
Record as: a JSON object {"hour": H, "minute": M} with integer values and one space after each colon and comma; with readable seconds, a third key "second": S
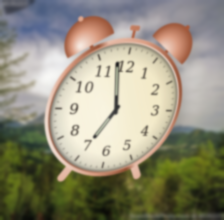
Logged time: {"hour": 6, "minute": 58}
